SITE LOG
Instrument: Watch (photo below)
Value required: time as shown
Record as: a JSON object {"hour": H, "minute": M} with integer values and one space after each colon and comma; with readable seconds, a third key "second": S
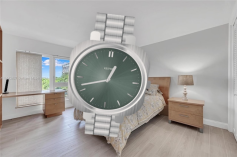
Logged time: {"hour": 12, "minute": 42}
